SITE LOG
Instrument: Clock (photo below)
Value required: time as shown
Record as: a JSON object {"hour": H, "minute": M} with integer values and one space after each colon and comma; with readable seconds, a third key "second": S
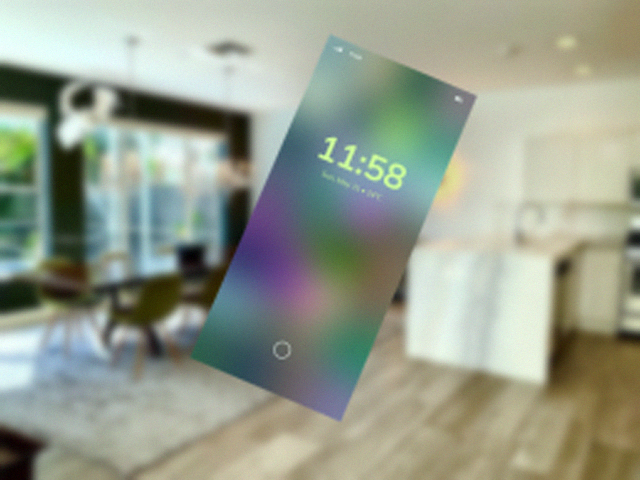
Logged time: {"hour": 11, "minute": 58}
